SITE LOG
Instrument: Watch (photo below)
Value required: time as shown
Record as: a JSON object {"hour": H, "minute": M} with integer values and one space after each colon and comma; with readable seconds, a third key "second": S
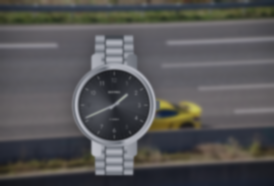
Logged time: {"hour": 1, "minute": 41}
